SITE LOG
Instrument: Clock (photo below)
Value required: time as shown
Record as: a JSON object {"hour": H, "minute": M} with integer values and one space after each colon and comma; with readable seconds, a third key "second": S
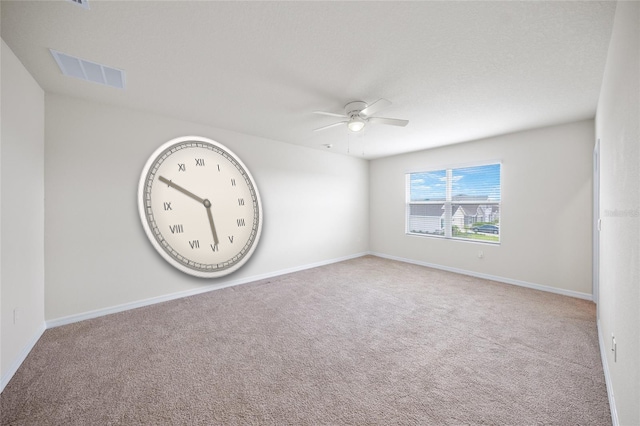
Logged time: {"hour": 5, "minute": 50}
